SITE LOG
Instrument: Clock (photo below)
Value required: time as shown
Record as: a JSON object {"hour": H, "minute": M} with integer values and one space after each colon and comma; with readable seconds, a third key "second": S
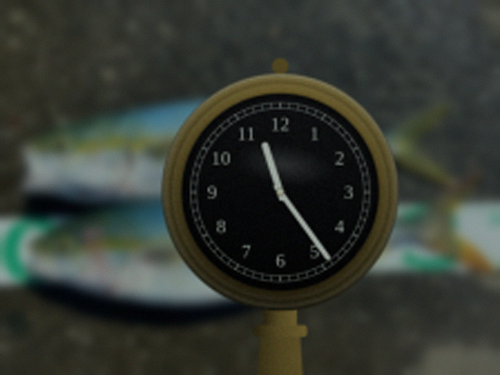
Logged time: {"hour": 11, "minute": 24}
